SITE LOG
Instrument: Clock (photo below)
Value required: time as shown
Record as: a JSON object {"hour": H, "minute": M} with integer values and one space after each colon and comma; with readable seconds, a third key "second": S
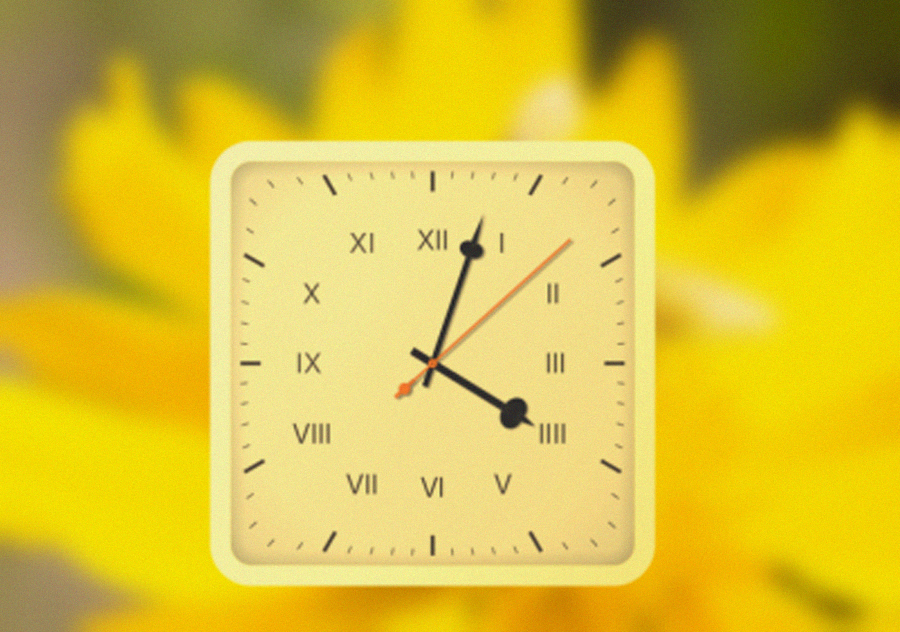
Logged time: {"hour": 4, "minute": 3, "second": 8}
